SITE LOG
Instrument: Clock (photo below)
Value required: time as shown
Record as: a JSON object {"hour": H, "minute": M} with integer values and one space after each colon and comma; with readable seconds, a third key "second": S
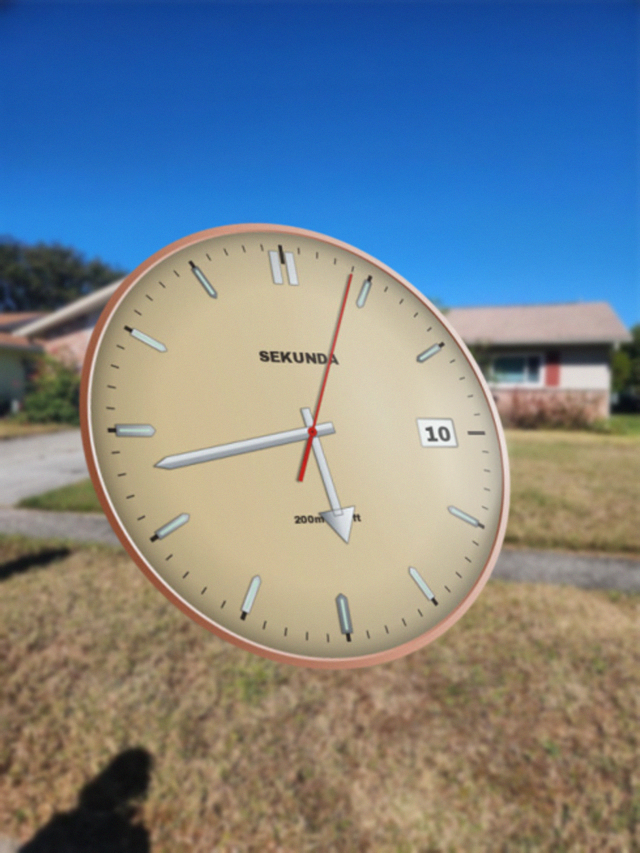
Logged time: {"hour": 5, "minute": 43, "second": 4}
